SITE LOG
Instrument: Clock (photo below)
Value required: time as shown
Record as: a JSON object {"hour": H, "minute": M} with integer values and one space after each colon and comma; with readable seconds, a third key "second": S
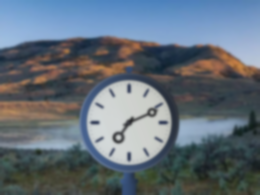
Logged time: {"hour": 7, "minute": 11}
